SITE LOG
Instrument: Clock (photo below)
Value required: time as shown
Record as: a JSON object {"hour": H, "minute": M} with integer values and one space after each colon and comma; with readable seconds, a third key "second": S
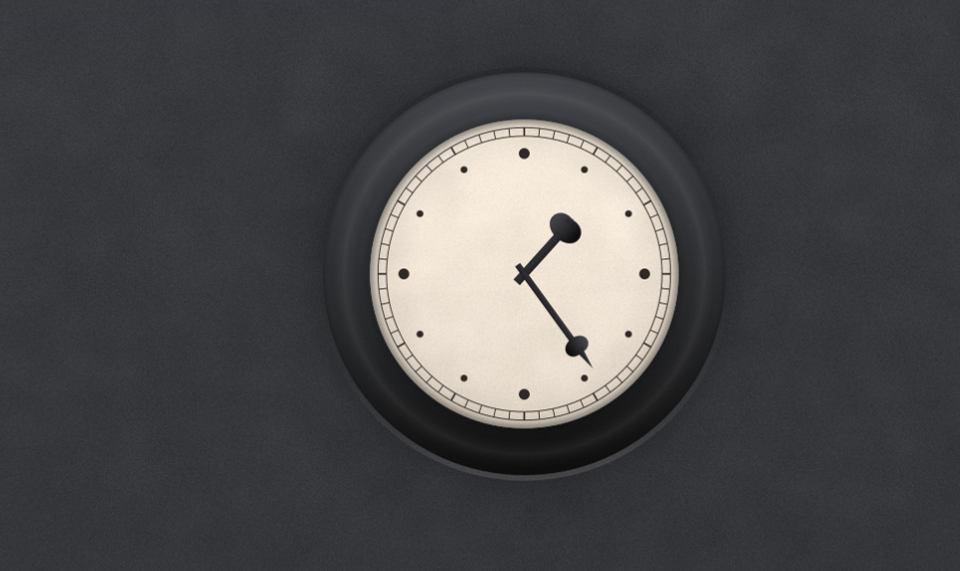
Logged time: {"hour": 1, "minute": 24}
